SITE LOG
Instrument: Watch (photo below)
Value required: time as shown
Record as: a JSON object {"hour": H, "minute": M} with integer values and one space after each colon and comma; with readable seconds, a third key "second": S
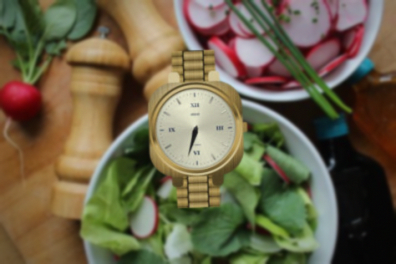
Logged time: {"hour": 6, "minute": 33}
